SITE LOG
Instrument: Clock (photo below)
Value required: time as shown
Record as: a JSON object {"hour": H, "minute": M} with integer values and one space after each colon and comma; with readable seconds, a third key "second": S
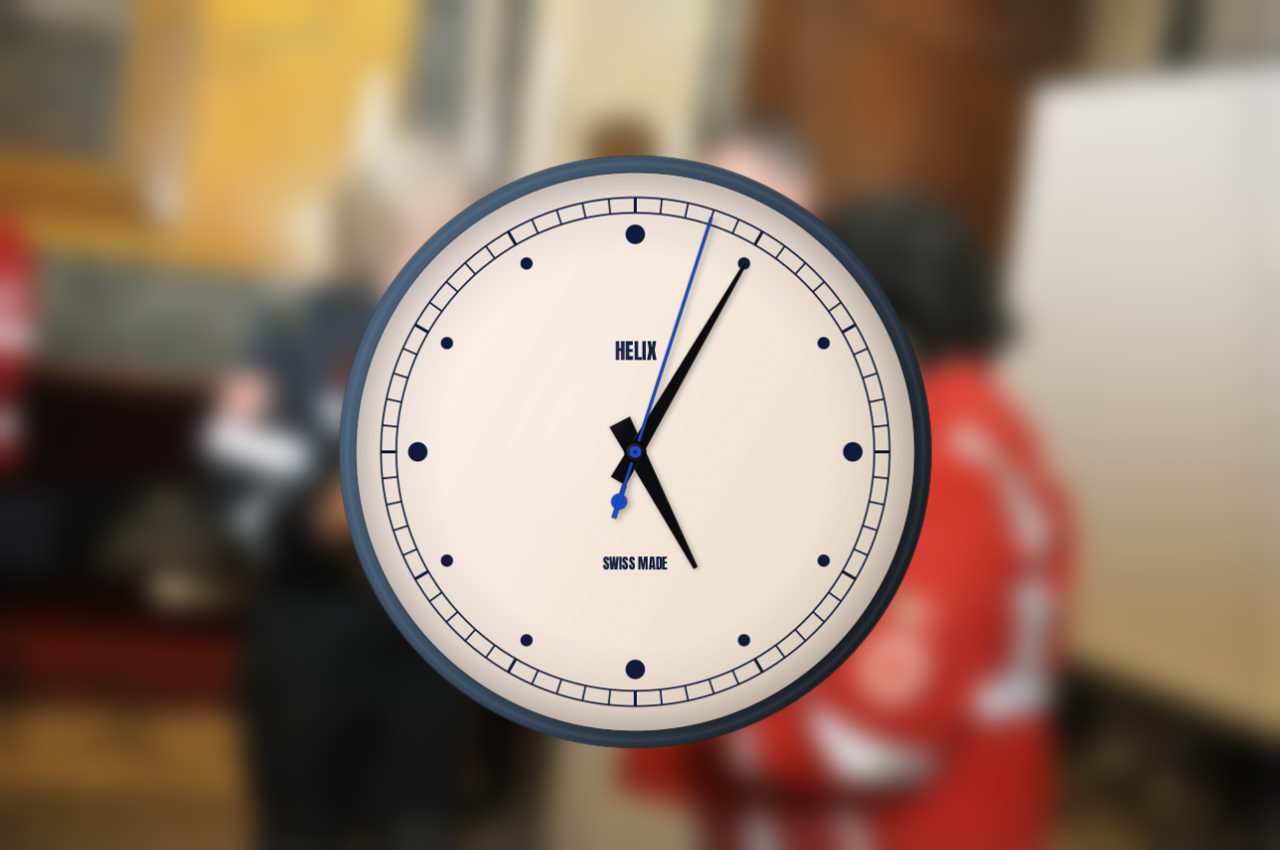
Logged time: {"hour": 5, "minute": 5, "second": 3}
